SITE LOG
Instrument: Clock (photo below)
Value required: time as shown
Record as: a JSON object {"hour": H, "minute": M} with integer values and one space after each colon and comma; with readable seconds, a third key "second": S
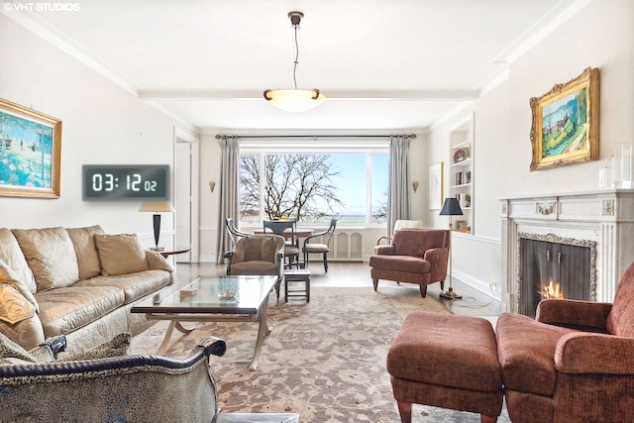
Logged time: {"hour": 3, "minute": 12, "second": 2}
